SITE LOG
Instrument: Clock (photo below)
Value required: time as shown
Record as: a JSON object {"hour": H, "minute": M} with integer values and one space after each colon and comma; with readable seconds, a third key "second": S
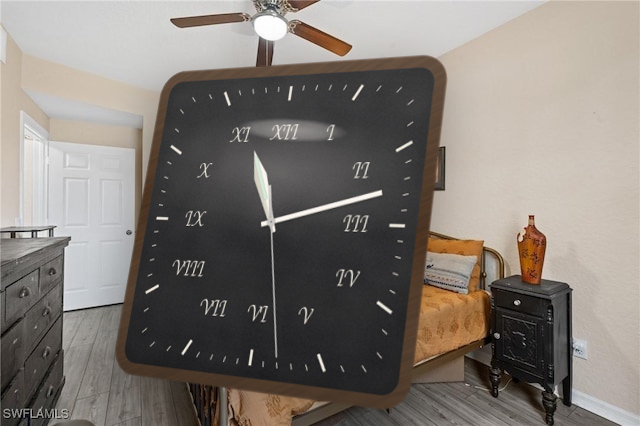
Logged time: {"hour": 11, "minute": 12, "second": 28}
